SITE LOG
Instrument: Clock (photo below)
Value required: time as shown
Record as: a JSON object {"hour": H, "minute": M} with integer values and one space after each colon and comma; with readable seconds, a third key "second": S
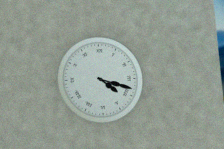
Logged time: {"hour": 4, "minute": 18}
